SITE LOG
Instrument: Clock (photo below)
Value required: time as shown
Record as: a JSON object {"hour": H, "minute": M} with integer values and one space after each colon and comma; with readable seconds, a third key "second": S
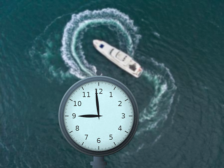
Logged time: {"hour": 8, "minute": 59}
